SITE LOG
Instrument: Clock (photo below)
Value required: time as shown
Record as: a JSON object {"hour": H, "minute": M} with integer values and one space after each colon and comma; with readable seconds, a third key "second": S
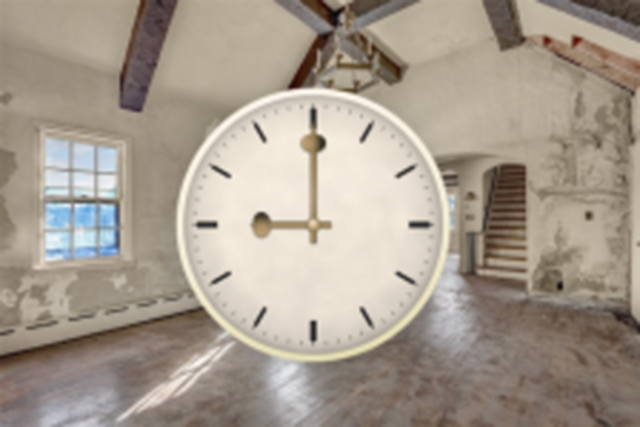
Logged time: {"hour": 9, "minute": 0}
